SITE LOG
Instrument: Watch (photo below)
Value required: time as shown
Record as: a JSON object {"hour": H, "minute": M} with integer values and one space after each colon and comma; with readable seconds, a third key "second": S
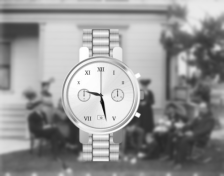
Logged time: {"hour": 9, "minute": 28}
